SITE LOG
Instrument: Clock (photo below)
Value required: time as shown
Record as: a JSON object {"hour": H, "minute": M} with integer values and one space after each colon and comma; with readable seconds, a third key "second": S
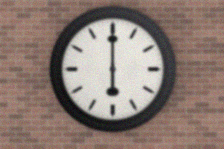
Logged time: {"hour": 6, "minute": 0}
